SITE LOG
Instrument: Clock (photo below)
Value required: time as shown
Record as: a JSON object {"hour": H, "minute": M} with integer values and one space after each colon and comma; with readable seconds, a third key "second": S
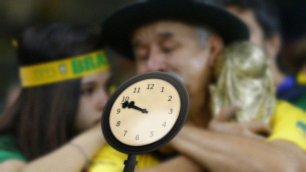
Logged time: {"hour": 9, "minute": 48}
